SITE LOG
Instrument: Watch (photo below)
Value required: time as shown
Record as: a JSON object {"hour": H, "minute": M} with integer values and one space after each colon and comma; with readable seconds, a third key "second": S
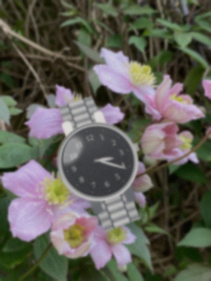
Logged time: {"hour": 3, "minute": 21}
